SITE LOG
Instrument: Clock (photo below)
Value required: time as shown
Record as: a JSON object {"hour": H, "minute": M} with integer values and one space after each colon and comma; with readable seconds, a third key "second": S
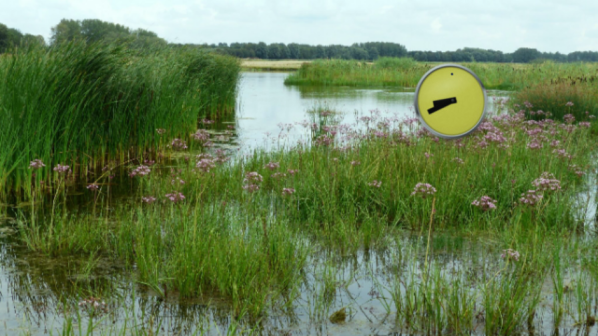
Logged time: {"hour": 8, "minute": 41}
